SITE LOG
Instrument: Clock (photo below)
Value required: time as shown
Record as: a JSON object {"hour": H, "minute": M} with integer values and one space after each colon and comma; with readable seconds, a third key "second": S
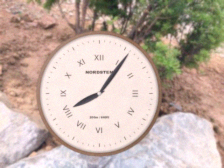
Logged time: {"hour": 8, "minute": 6}
